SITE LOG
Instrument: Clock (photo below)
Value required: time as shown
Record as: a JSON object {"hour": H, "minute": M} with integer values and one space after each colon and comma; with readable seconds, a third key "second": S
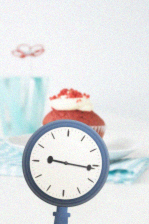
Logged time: {"hour": 9, "minute": 16}
